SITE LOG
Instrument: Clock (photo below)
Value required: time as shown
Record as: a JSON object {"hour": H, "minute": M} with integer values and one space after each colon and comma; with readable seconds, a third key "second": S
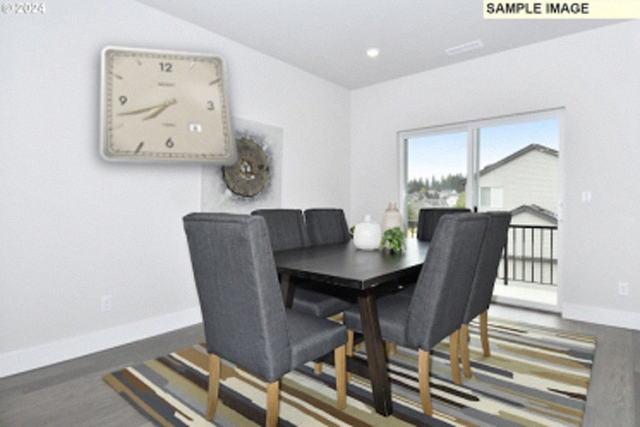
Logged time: {"hour": 7, "minute": 42}
